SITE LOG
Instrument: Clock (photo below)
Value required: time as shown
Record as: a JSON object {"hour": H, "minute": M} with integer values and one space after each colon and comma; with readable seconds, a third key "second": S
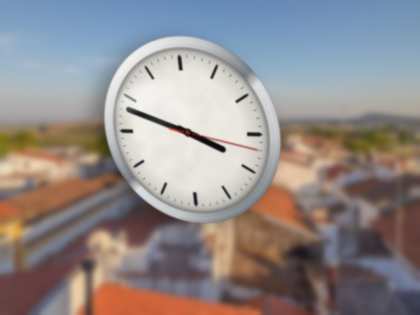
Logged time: {"hour": 3, "minute": 48, "second": 17}
